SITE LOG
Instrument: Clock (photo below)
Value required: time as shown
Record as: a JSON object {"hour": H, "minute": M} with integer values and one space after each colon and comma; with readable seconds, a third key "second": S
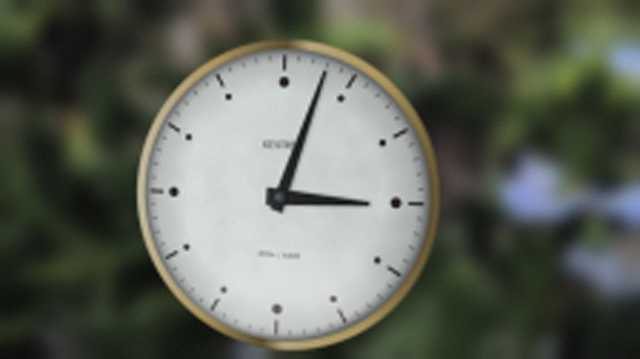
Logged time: {"hour": 3, "minute": 3}
